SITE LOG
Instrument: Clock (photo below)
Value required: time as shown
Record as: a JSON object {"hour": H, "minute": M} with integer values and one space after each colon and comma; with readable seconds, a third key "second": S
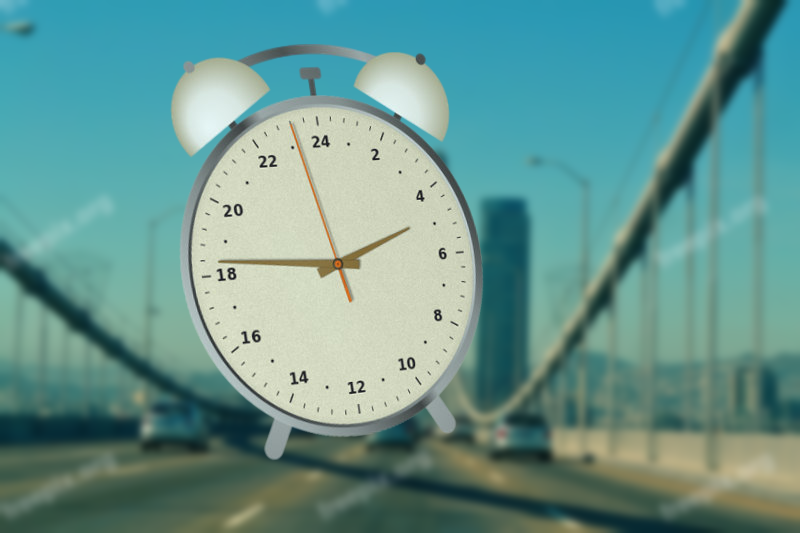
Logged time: {"hour": 4, "minute": 45, "second": 58}
